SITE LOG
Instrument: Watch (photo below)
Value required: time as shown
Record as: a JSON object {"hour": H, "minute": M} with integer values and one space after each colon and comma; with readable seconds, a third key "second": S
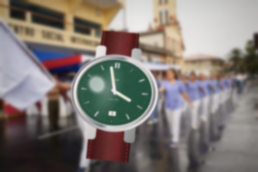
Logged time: {"hour": 3, "minute": 58}
